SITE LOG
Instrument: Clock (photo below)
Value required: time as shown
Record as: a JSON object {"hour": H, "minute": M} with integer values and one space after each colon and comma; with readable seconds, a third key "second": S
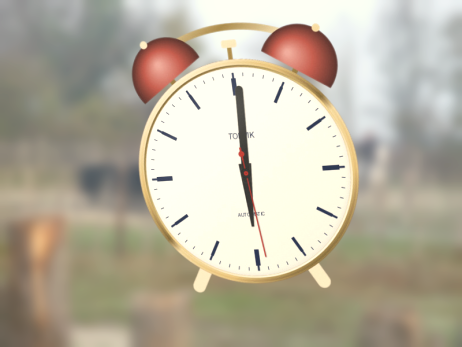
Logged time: {"hour": 6, "minute": 0, "second": 29}
